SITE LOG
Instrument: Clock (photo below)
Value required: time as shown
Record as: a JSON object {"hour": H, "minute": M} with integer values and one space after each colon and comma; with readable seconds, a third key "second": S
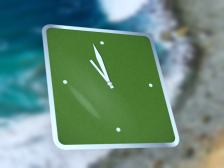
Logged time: {"hour": 10, "minute": 58}
